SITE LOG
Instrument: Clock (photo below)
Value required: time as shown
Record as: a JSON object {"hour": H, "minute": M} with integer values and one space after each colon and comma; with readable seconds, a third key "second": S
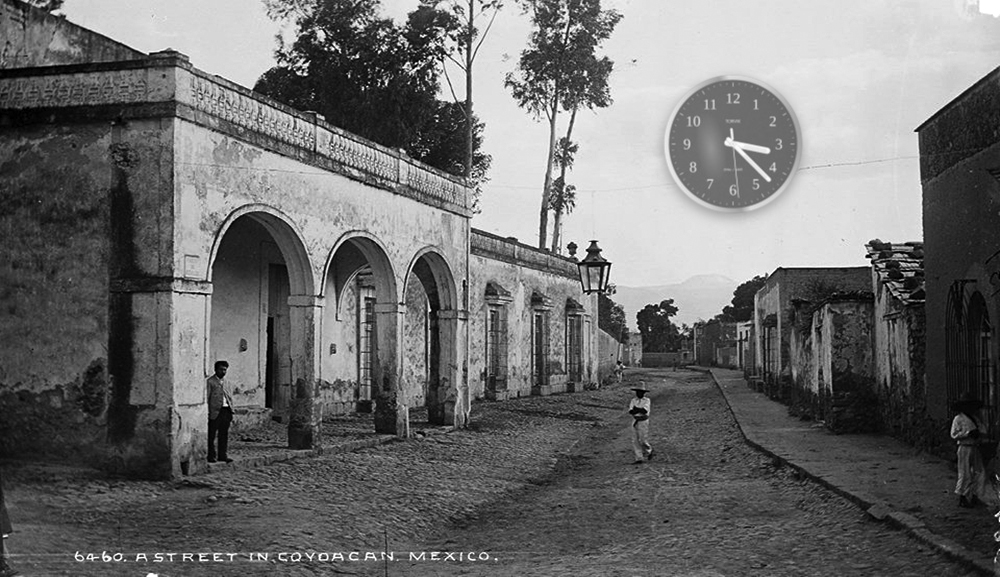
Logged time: {"hour": 3, "minute": 22, "second": 29}
